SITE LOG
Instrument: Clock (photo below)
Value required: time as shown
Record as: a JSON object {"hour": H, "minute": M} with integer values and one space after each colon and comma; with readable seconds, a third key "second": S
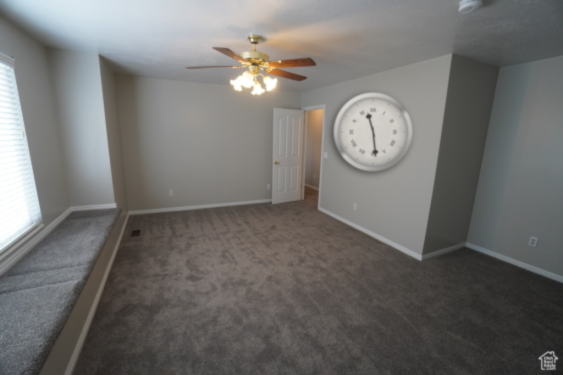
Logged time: {"hour": 11, "minute": 29}
